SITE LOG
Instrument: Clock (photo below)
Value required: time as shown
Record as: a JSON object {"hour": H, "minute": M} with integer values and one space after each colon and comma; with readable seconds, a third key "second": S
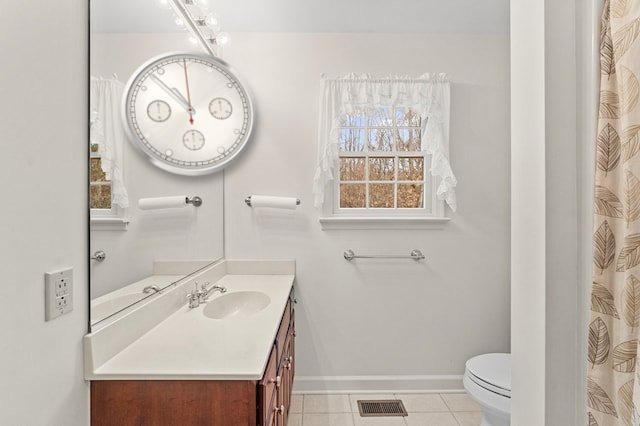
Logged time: {"hour": 10, "minute": 53}
